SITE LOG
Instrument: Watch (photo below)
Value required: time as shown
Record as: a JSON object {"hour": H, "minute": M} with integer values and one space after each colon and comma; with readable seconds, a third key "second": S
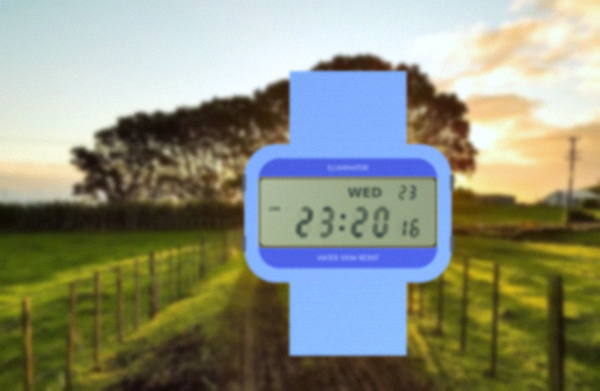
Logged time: {"hour": 23, "minute": 20, "second": 16}
